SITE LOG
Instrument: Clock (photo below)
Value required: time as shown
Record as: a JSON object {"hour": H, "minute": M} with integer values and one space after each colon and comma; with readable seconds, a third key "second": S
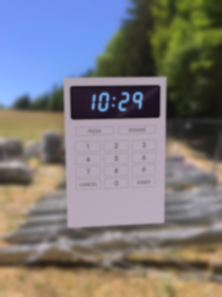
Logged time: {"hour": 10, "minute": 29}
